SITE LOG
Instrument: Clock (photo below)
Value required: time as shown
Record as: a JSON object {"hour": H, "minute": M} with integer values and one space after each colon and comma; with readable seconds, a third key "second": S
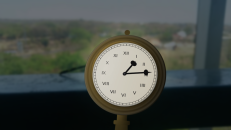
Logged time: {"hour": 1, "minute": 14}
